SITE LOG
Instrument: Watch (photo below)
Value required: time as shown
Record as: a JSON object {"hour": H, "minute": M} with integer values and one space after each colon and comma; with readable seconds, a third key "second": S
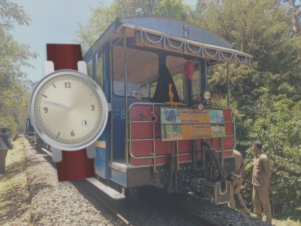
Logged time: {"hour": 9, "minute": 48}
